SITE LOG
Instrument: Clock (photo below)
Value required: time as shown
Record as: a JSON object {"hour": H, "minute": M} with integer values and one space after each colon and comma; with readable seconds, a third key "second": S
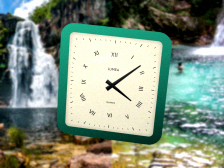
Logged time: {"hour": 4, "minute": 8}
